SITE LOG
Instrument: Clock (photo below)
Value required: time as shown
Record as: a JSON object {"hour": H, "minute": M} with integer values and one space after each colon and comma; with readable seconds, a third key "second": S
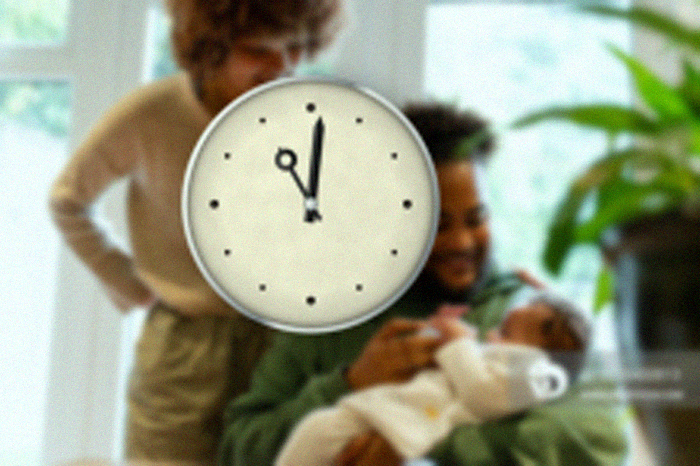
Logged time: {"hour": 11, "minute": 1}
